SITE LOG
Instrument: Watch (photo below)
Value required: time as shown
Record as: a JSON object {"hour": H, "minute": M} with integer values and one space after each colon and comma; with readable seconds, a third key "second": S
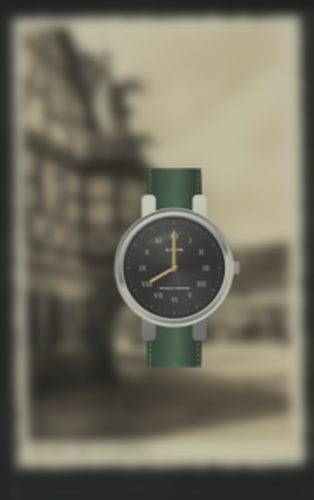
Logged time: {"hour": 8, "minute": 0}
